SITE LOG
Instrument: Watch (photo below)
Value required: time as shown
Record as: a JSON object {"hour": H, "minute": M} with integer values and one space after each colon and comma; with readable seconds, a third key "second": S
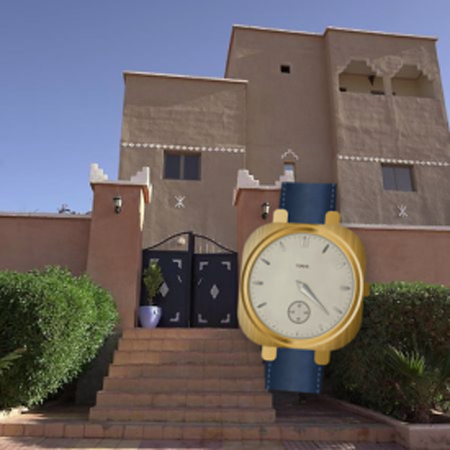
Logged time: {"hour": 4, "minute": 22}
